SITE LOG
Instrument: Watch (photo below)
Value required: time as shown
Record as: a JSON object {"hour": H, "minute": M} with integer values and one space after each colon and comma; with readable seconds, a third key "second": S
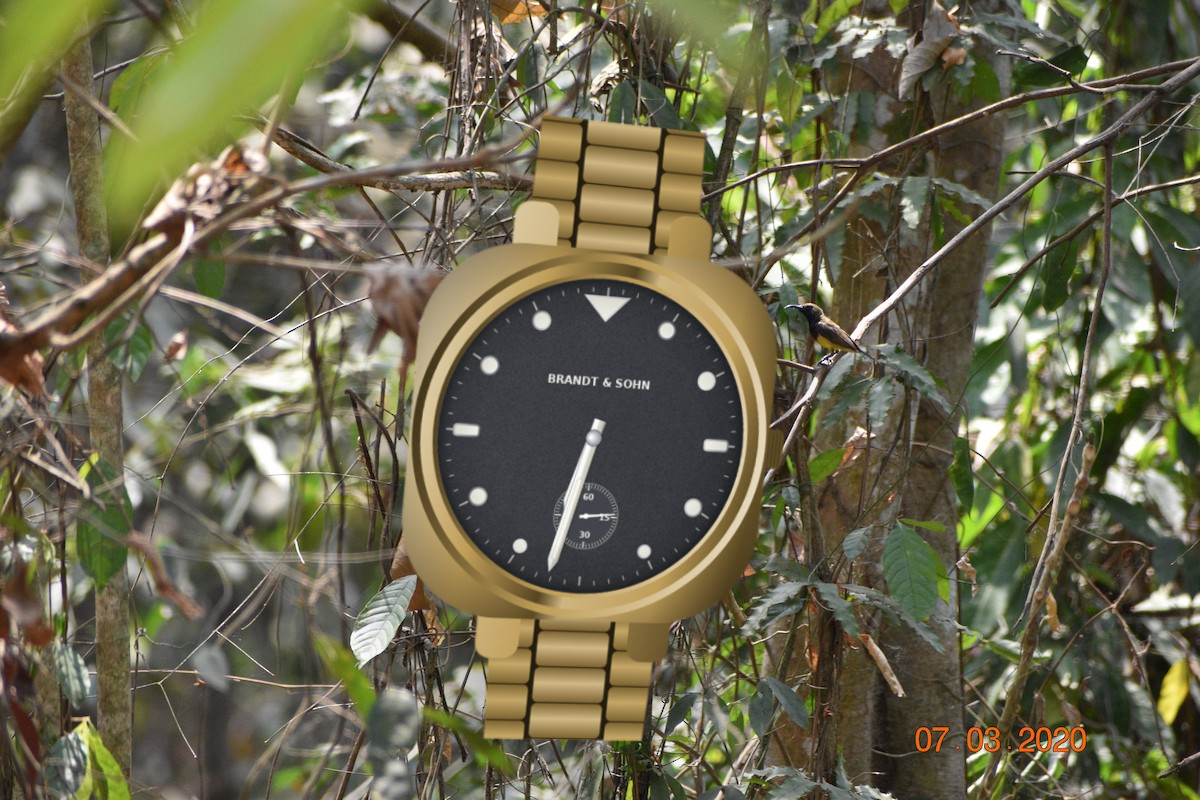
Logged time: {"hour": 6, "minute": 32, "second": 14}
